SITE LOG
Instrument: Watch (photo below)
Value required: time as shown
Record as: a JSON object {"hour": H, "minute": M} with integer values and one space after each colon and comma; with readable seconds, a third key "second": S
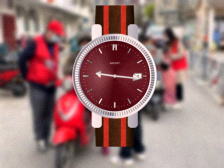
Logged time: {"hour": 9, "minute": 16}
